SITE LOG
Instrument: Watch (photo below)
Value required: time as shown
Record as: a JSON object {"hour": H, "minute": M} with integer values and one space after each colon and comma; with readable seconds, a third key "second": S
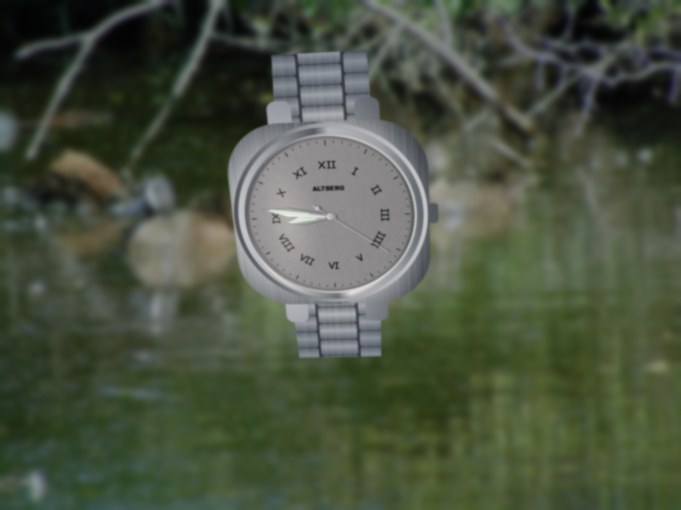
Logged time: {"hour": 8, "minute": 46, "second": 21}
